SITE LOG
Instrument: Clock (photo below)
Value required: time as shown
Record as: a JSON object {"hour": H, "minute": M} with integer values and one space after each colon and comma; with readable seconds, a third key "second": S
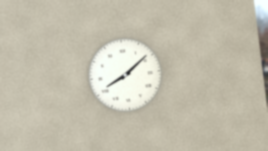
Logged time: {"hour": 8, "minute": 9}
